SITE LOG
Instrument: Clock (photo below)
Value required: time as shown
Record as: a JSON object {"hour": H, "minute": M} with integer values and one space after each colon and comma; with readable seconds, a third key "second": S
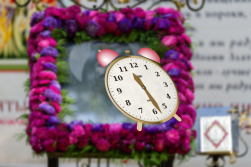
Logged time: {"hour": 11, "minute": 28}
